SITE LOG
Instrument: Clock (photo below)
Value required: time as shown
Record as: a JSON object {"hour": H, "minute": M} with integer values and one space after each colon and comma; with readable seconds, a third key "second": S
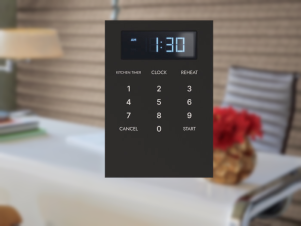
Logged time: {"hour": 1, "minute": 30}
